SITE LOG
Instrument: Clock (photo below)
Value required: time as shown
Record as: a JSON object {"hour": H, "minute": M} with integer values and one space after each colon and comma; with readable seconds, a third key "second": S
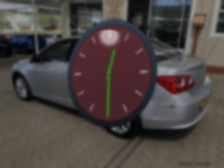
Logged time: {"hour": 12, "minute": 30}
